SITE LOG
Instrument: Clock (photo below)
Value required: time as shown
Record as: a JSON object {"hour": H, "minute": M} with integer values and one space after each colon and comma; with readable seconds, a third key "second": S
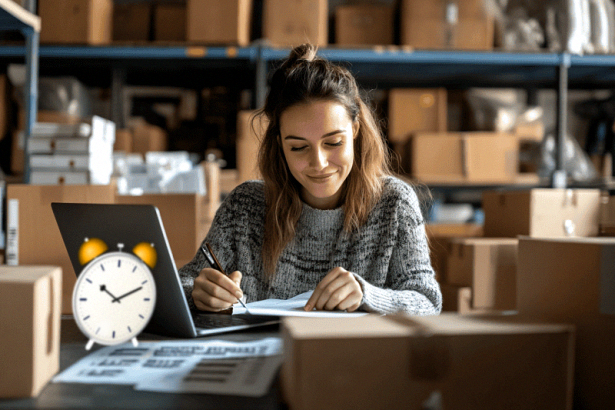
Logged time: {"hour": 10, "minute": 11}
